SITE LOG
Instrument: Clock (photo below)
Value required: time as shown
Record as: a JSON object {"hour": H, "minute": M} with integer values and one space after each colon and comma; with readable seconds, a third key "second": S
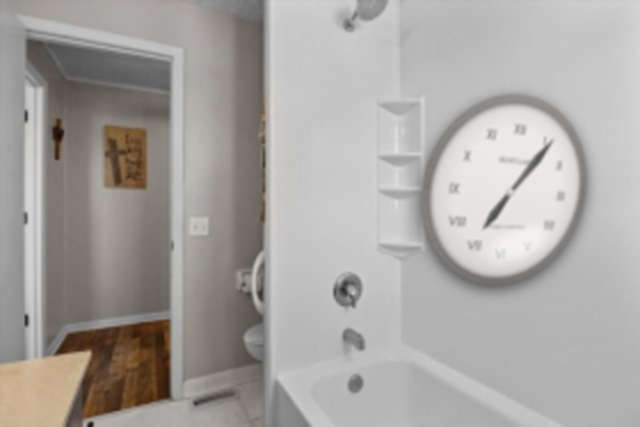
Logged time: {"hour": 7, "minute": 6}
